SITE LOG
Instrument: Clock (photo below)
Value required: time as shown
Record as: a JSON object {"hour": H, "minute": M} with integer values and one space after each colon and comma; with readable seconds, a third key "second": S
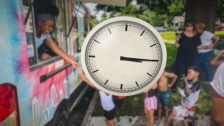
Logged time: {"hour": 3, "minute": 15}
